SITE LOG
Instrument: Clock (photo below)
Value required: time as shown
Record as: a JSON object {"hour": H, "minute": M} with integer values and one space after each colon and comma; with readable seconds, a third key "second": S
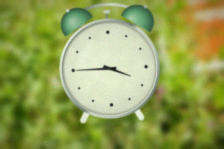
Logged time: {"hour": 3, "minute": 45}
